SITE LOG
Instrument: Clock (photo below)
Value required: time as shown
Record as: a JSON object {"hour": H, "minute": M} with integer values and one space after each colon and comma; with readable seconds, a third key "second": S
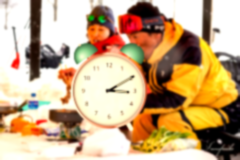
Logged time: {"hour": 3, "minute": 10}
